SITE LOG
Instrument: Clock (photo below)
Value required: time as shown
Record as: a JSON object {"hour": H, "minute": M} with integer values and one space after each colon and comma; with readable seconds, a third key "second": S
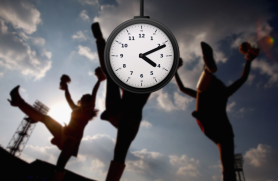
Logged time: {"hour": 4, "minute": 11}
